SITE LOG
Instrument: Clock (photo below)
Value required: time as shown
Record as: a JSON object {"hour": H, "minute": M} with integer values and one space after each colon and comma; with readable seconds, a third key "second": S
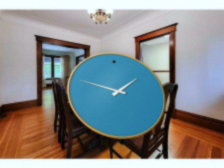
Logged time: {"hour": 1, "minute": 48}
